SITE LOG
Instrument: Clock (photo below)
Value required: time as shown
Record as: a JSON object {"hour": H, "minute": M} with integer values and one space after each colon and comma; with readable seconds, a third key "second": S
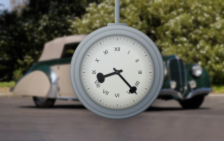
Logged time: {"hour": 8, "minute": 23}
